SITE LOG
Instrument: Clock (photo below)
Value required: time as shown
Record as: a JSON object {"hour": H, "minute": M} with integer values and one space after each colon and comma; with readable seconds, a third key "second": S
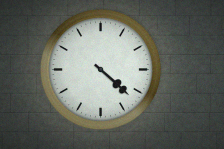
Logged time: {"hour": 4, "minute": 22}
